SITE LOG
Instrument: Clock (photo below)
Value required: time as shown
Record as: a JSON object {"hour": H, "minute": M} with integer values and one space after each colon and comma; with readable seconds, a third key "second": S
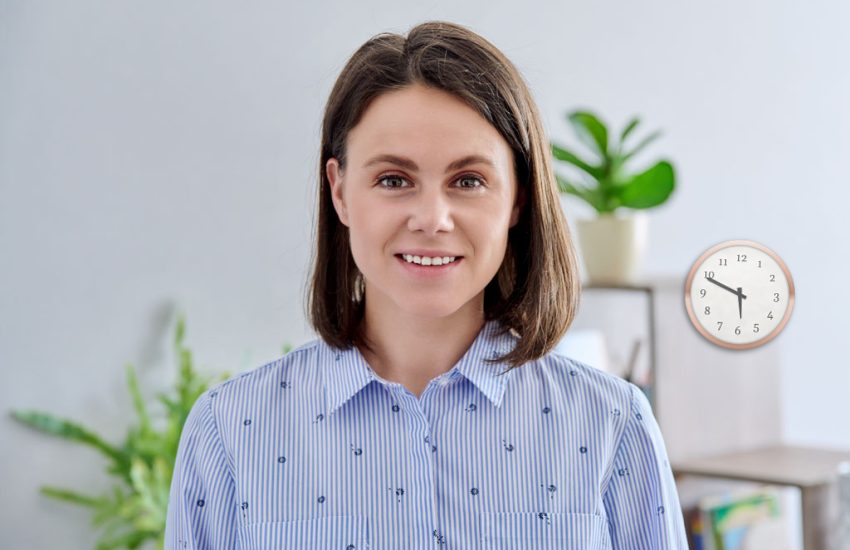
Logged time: {"hour": 5, "minute": 49}
